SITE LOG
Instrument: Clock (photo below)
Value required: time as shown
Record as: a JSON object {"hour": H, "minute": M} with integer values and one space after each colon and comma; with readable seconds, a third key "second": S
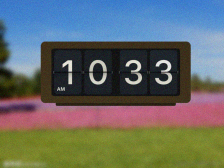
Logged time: {"hour": 10, "minute": 33}
